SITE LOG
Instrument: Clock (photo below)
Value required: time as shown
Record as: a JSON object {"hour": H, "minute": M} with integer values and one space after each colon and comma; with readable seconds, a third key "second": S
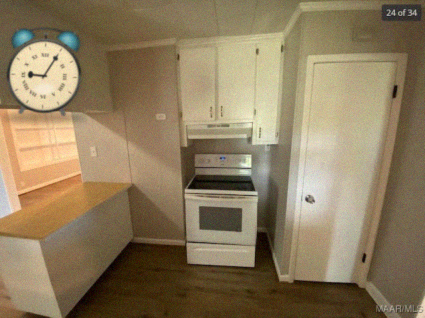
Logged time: {"hour": 9, "minute": 5}
